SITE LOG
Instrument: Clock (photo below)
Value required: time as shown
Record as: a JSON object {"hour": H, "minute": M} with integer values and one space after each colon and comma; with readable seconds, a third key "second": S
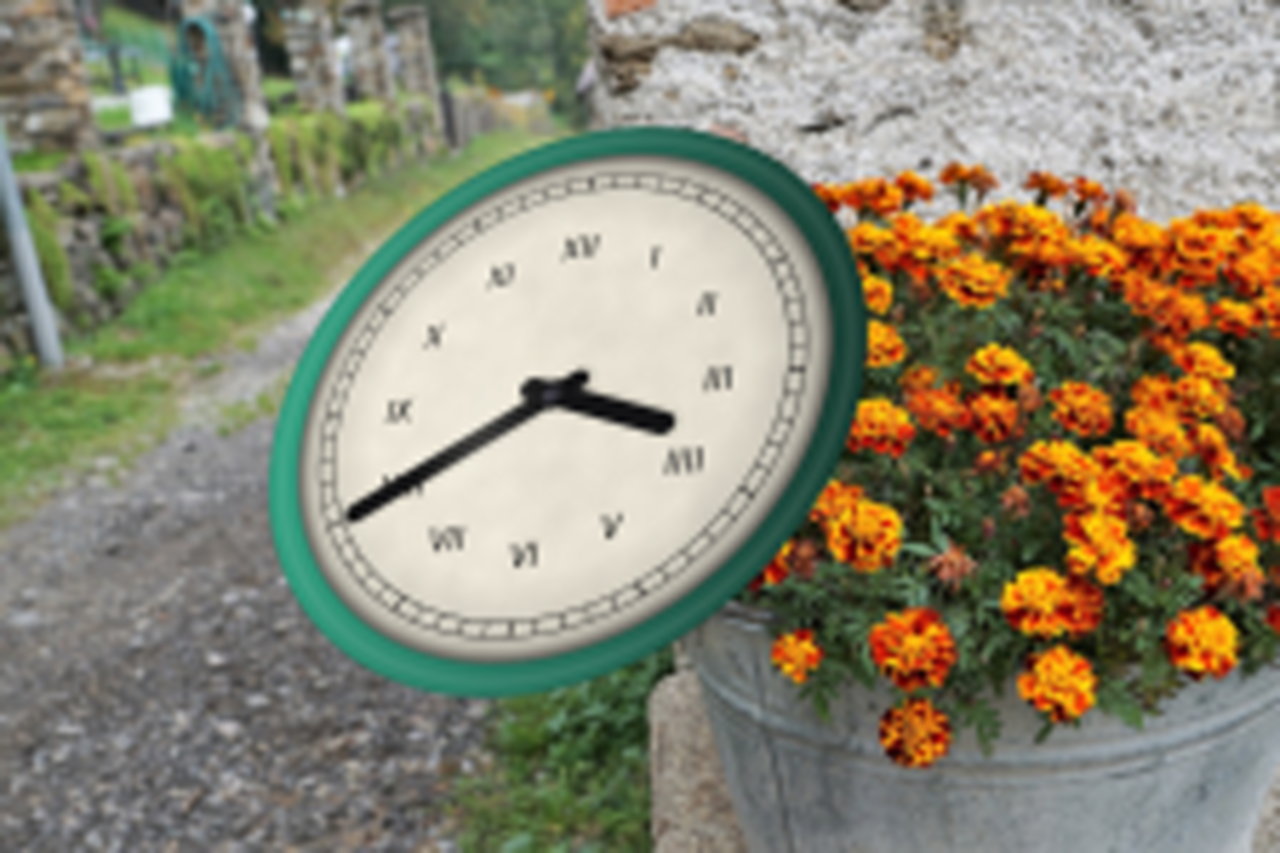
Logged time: {"hour": 3, "minute": 40}
